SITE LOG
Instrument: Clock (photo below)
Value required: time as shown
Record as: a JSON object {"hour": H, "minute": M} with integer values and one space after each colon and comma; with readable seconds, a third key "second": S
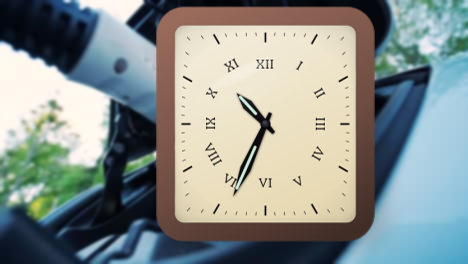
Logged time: {"hour": 10, "minute": 34}
